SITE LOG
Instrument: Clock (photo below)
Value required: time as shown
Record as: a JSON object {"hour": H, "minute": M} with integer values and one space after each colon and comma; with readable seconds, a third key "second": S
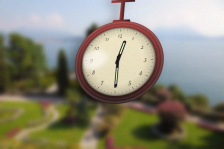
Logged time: {"hour": 12, "minute": 30}
